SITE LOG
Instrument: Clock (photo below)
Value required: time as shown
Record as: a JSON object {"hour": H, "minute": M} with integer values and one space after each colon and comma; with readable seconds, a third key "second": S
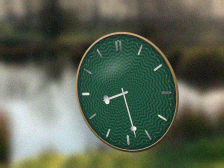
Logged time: {"hour": 8, "minute": 28}
